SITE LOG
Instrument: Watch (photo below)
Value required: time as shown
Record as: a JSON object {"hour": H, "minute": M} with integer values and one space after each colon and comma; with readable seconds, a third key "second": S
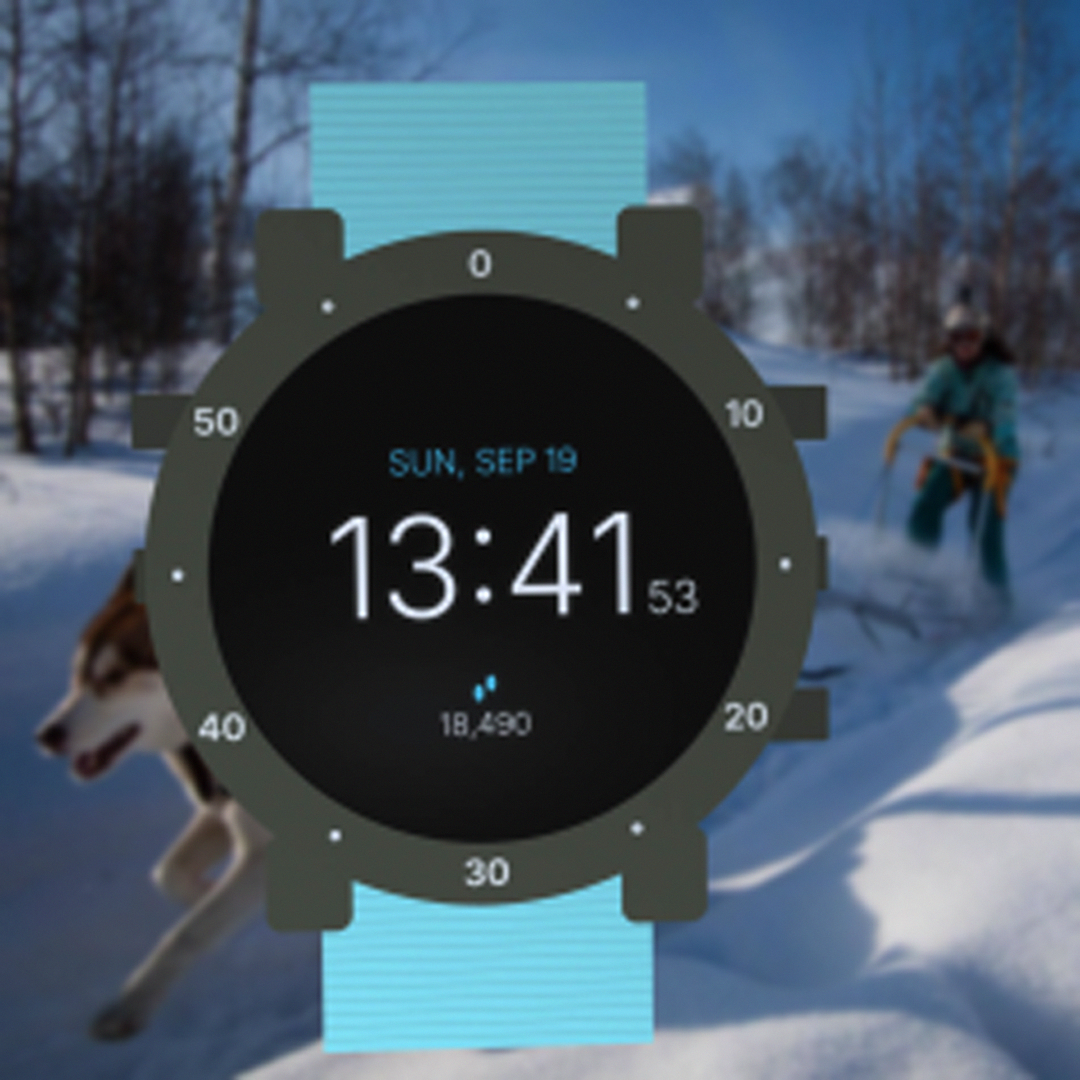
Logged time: {"hour": 13, "minute": 41, "second": 53}
